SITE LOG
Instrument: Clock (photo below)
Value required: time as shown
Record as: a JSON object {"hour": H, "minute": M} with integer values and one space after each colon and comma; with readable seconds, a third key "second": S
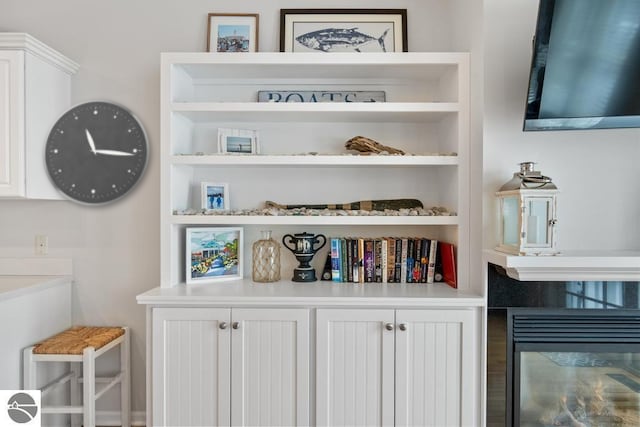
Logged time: {"hour": 11, "minute": 16}
